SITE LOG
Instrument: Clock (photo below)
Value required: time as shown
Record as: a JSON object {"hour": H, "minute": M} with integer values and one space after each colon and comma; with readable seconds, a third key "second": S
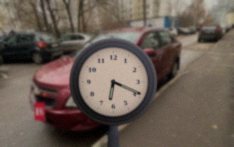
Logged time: {"hour": 6, "minute": 19}
